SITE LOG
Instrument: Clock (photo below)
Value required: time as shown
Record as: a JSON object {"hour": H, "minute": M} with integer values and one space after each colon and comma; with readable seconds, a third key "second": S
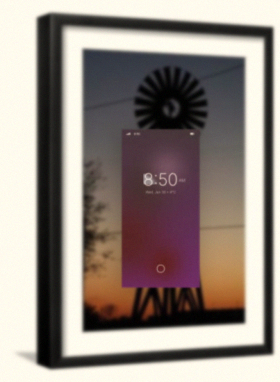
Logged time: {"hour": 8, "minute": 50}
